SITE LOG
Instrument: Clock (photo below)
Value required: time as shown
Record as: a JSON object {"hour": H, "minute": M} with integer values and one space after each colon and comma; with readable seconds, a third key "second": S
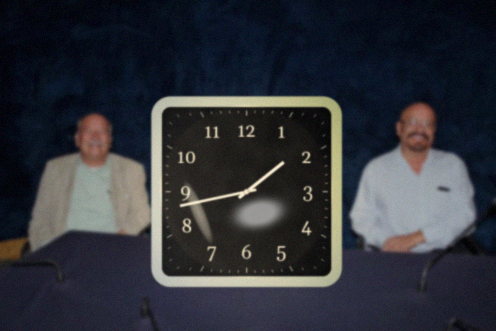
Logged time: {"hour": 1, "minute": 43}
